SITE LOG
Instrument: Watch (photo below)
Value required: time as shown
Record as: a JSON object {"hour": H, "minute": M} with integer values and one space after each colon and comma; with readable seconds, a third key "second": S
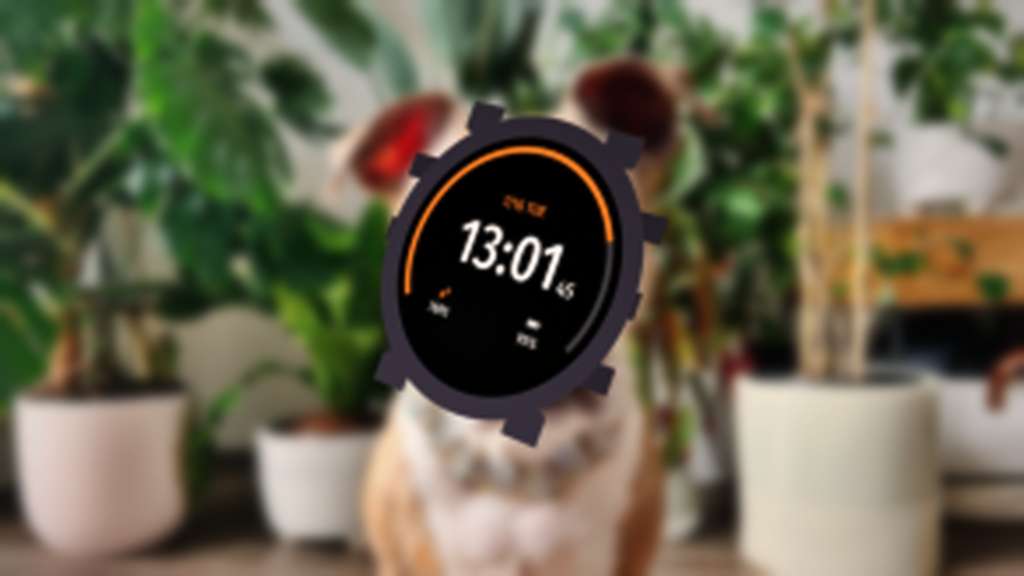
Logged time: {"hour": 13, "minute": 1}
